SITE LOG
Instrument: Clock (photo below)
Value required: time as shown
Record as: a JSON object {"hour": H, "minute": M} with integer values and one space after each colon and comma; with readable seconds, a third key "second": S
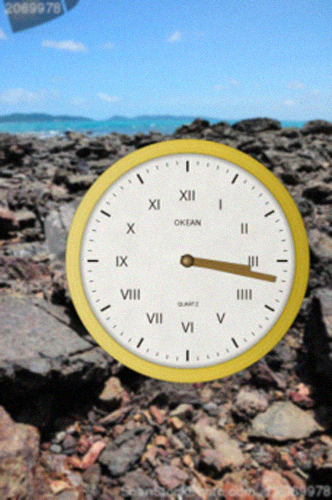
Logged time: {"hour": 3, "minute": 17}
